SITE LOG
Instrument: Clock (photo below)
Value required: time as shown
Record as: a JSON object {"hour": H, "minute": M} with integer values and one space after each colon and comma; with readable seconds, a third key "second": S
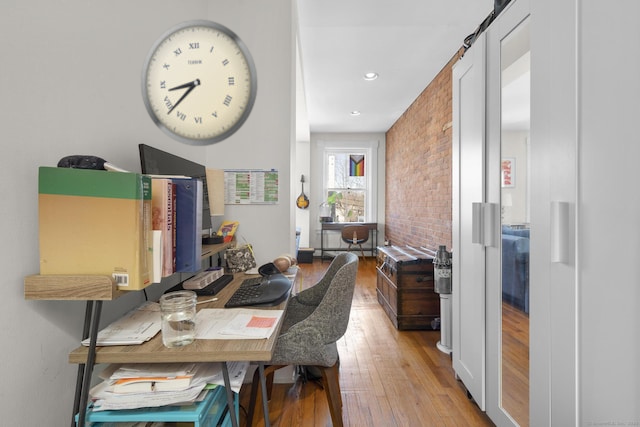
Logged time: {"hour": 8, "minute": 38}
